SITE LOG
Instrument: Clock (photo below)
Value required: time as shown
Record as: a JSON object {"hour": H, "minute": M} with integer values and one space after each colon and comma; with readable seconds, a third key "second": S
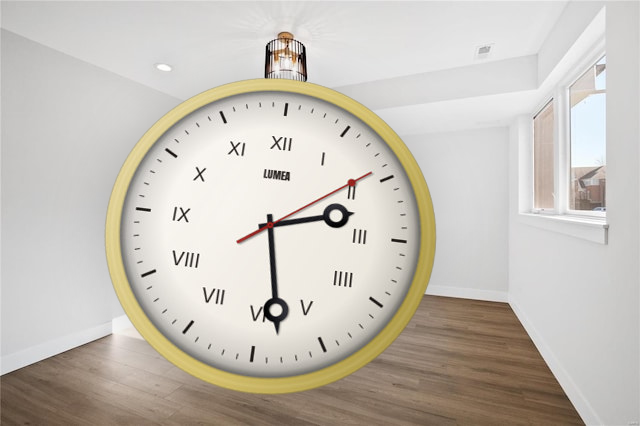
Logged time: {"hour": 2, "minute": 28, "second": 9}
